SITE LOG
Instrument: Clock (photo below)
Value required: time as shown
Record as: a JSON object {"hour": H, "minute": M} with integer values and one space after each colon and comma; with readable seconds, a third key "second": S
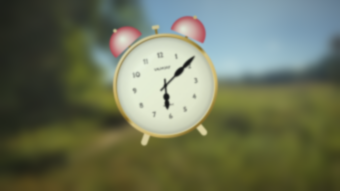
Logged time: {"hour": 6, "minute": 9}
